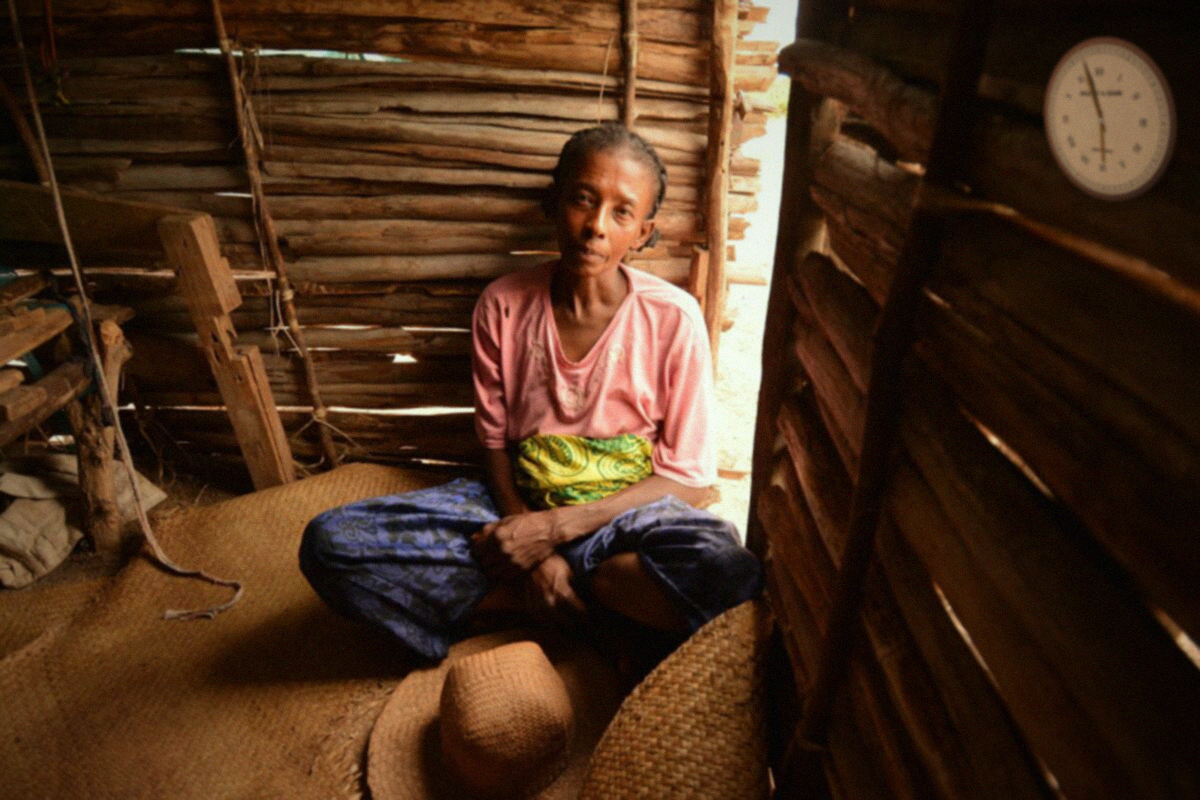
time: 5:57
